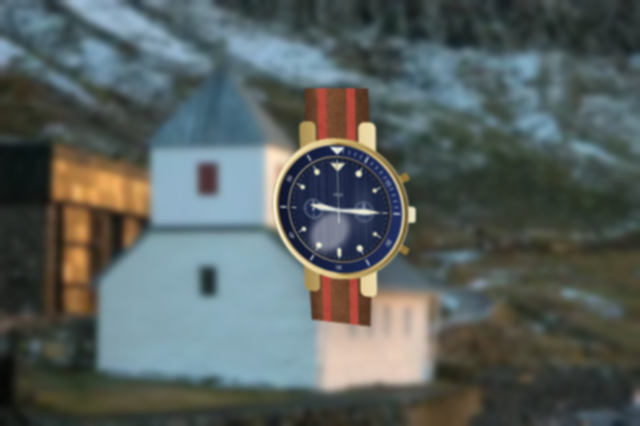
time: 9:15
